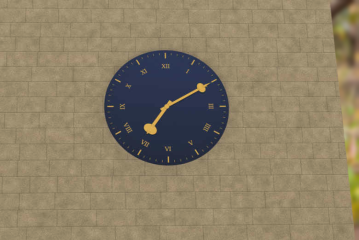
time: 7:10
